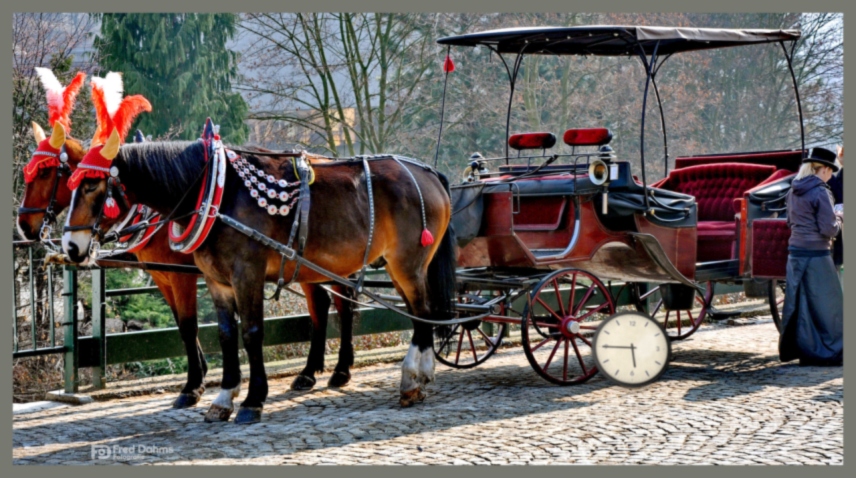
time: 5:45
